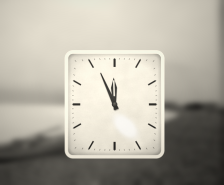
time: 11:56
